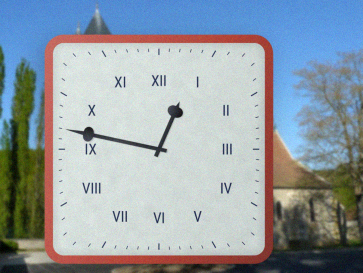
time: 12:47
